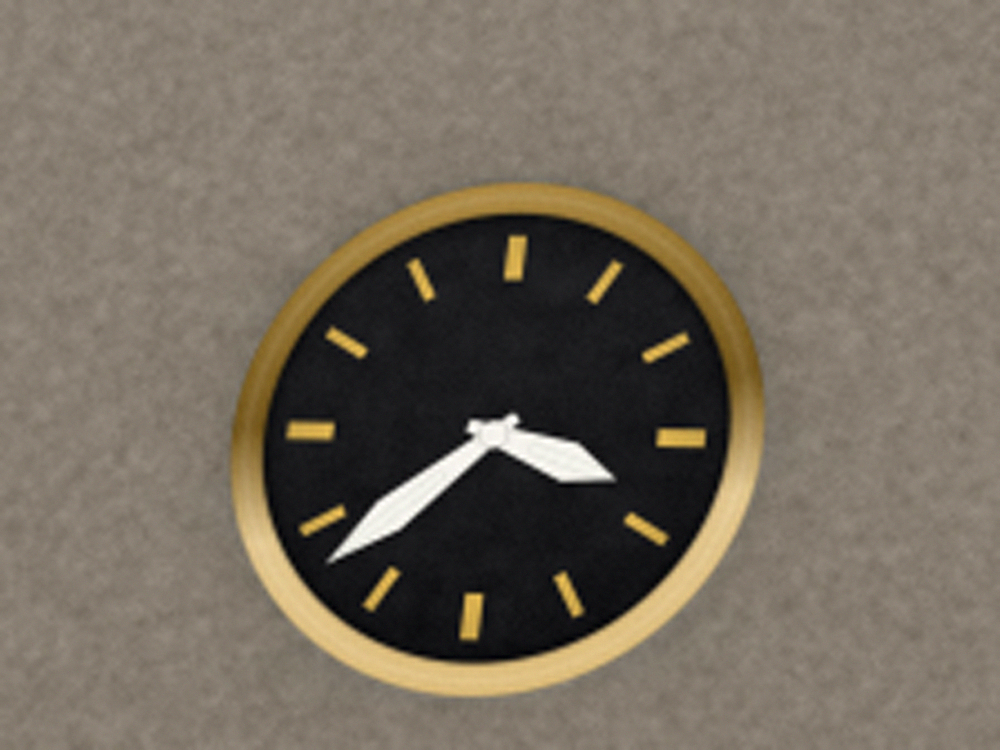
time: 3:38
